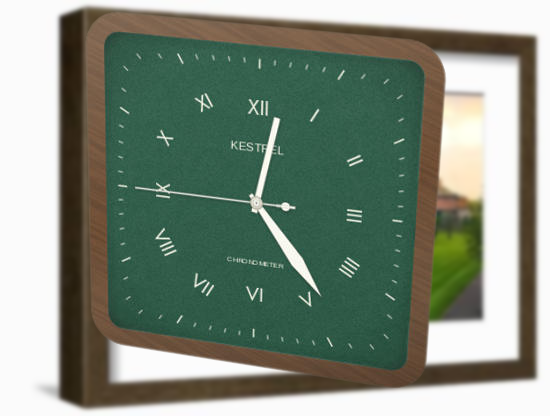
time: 12:23:45
